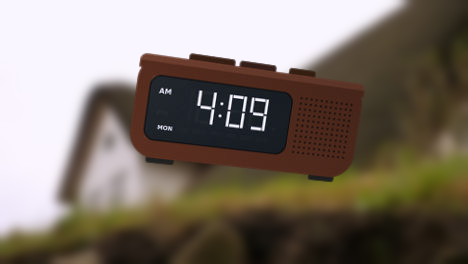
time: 4:09
